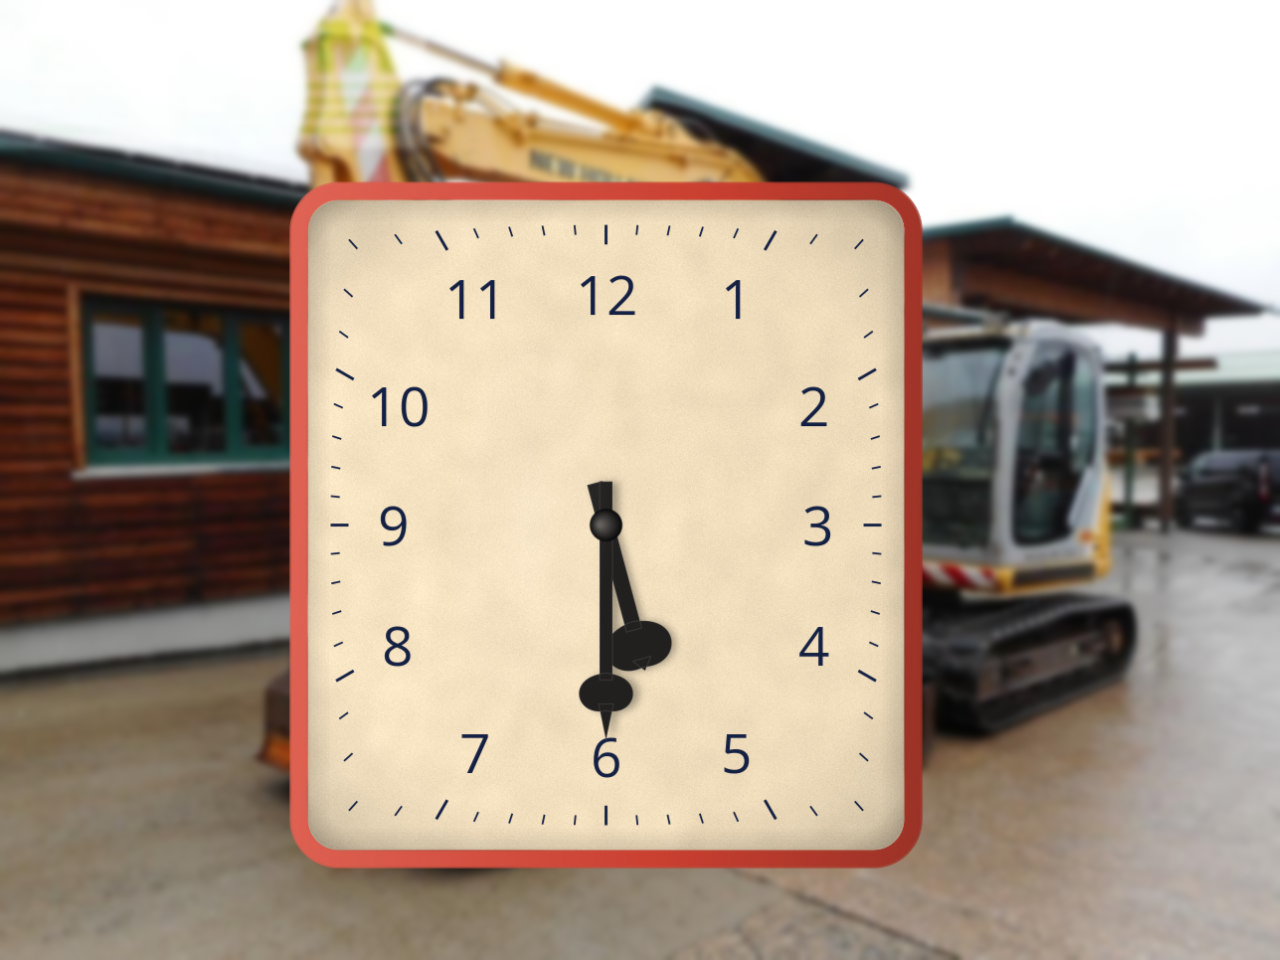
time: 5:30
